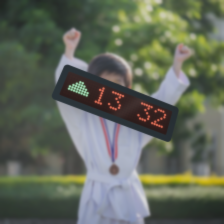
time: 13:32
